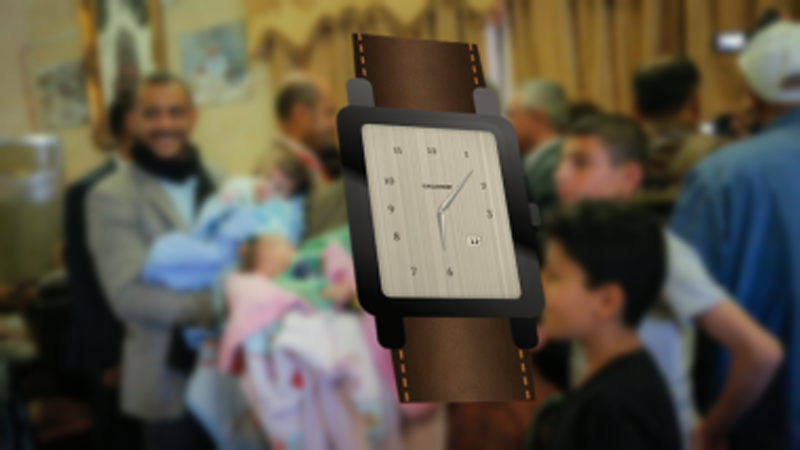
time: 6:07
